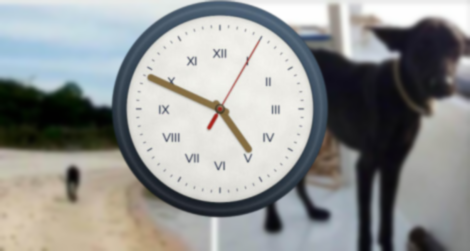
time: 4:49:05
